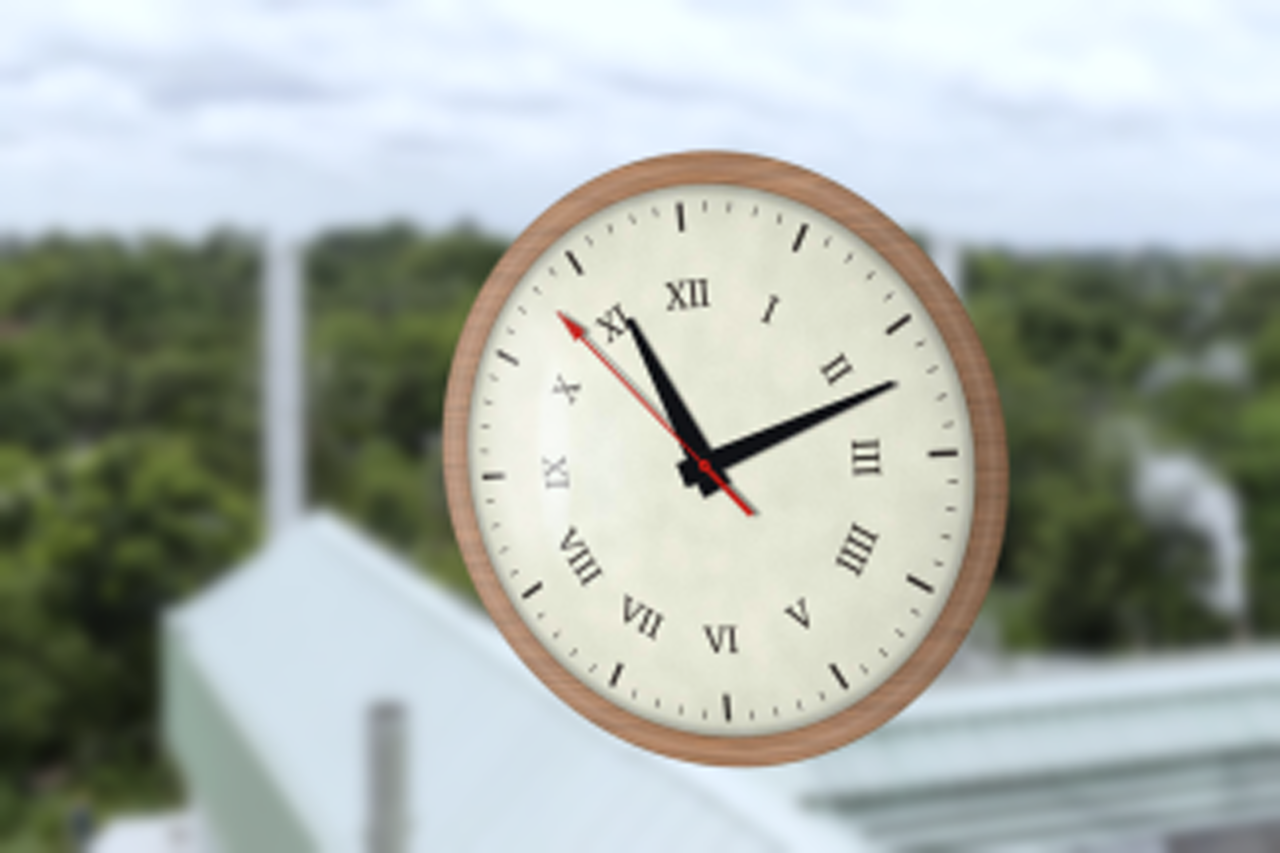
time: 11:11:53
